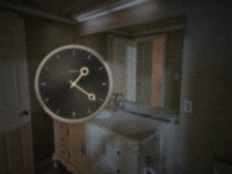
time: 1:21
